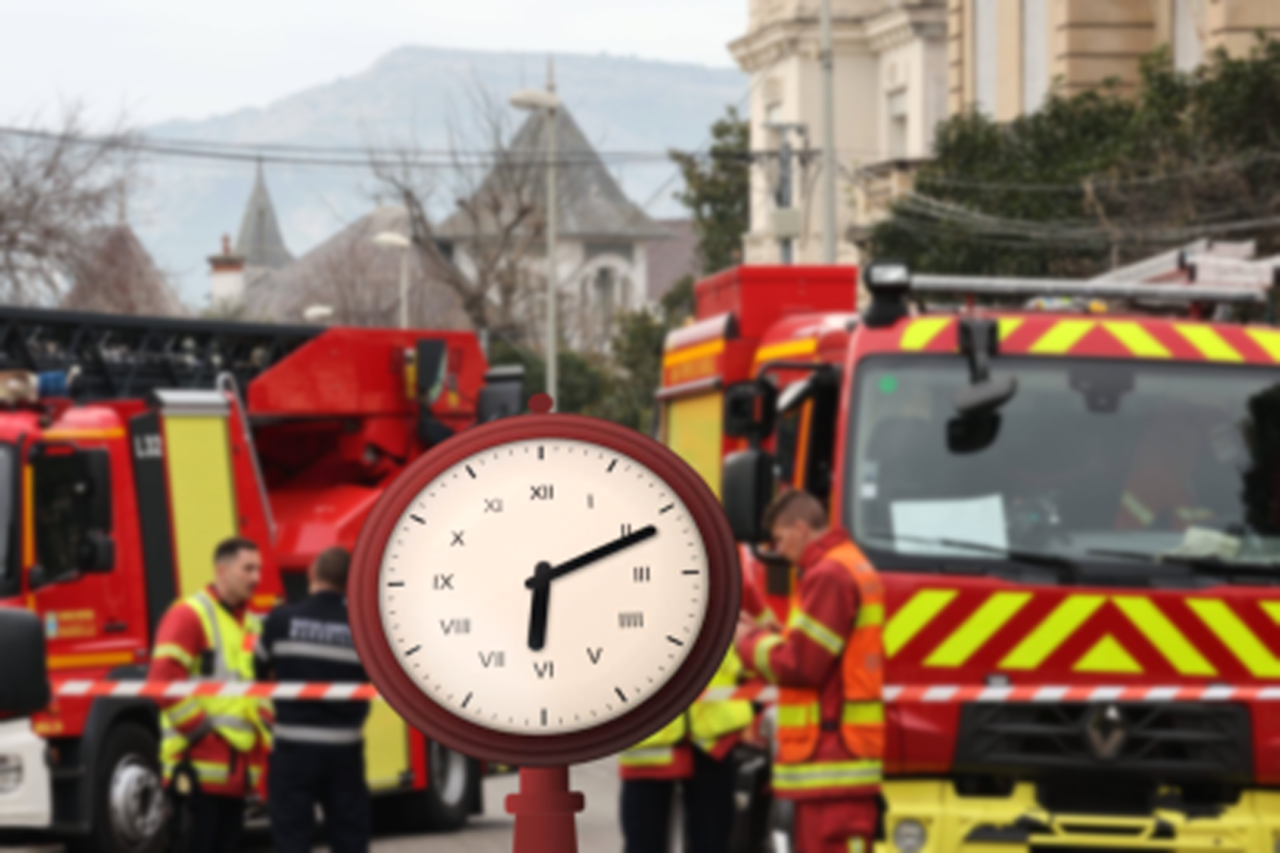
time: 6:11
